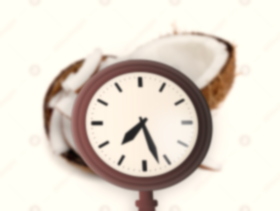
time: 7:27
